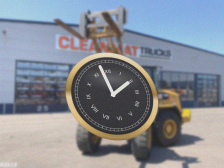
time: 1:58
